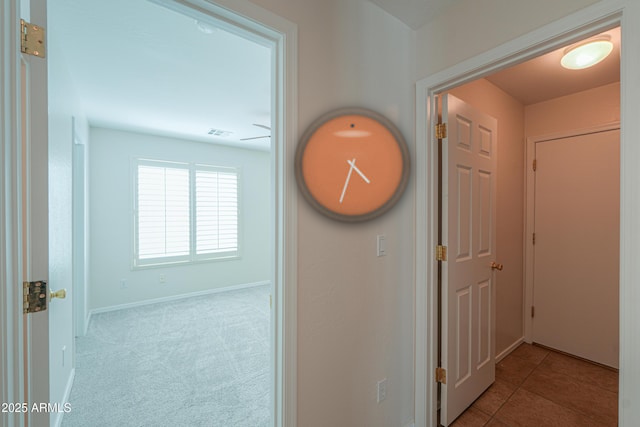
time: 4:33
